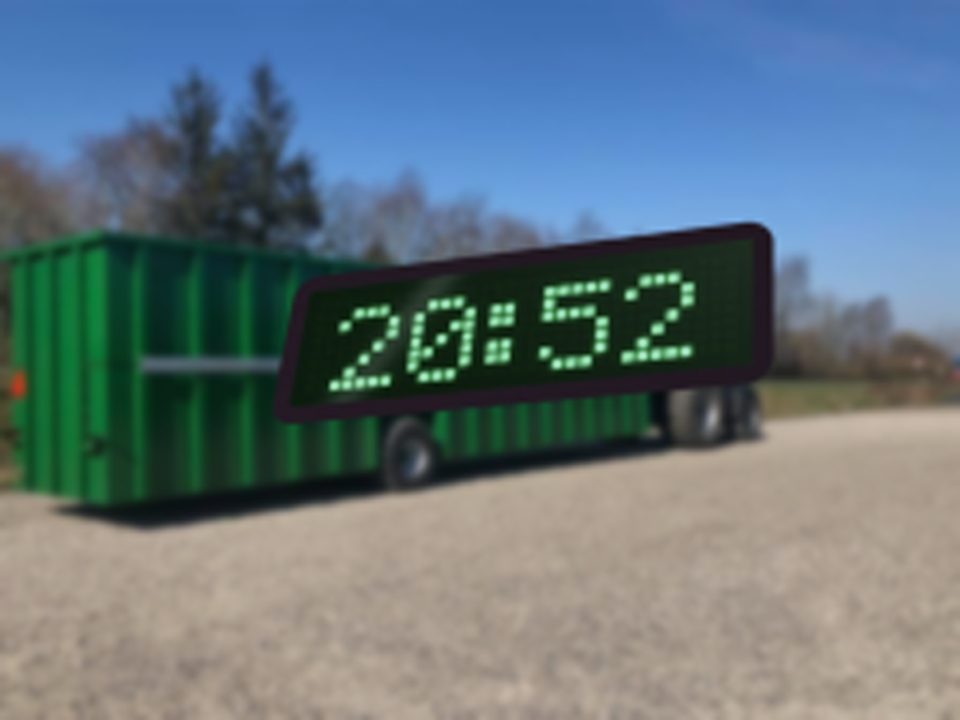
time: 20:52
